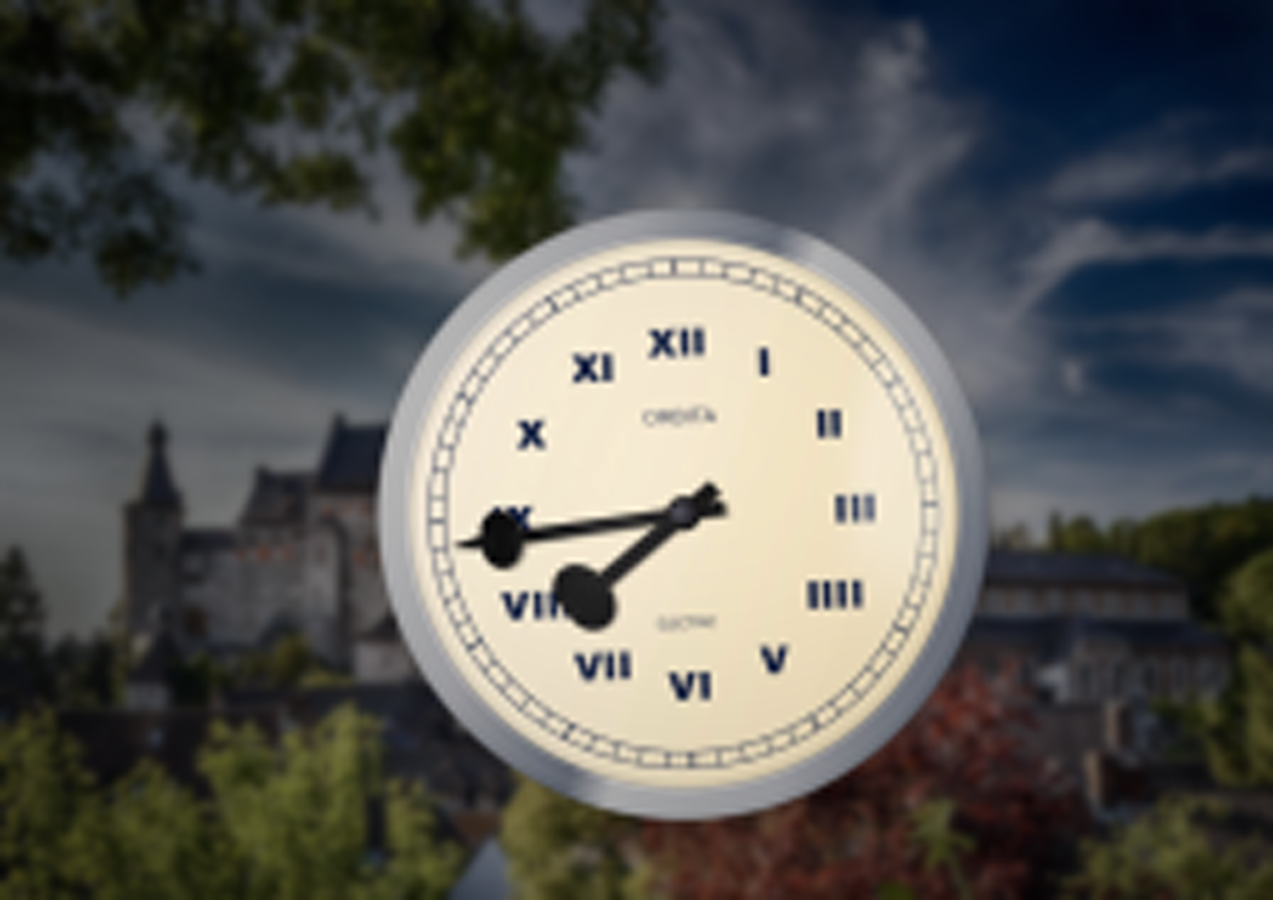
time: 7:44
